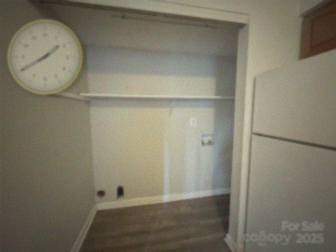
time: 1:40
